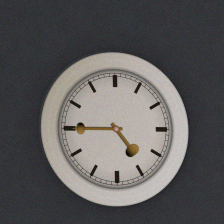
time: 4:45
